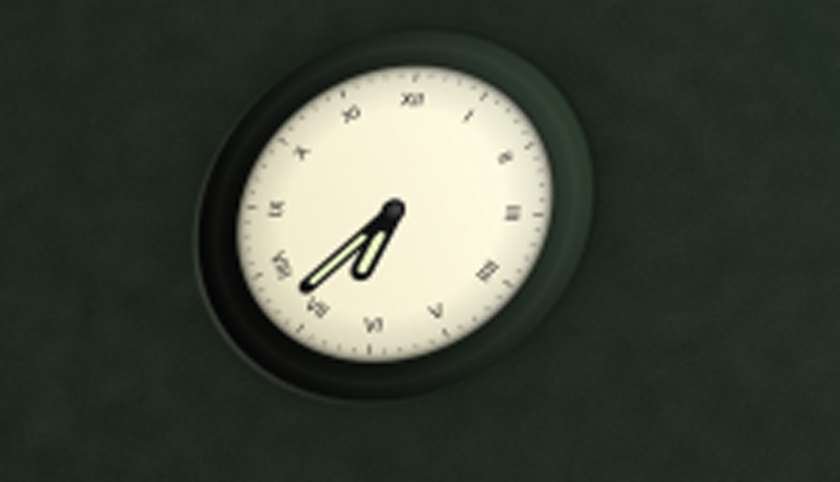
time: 6:37
